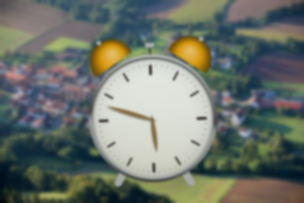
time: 5:48
